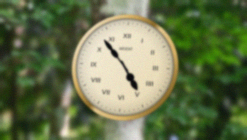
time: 4:53
